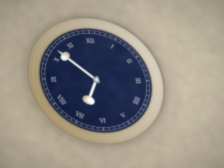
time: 6:52
